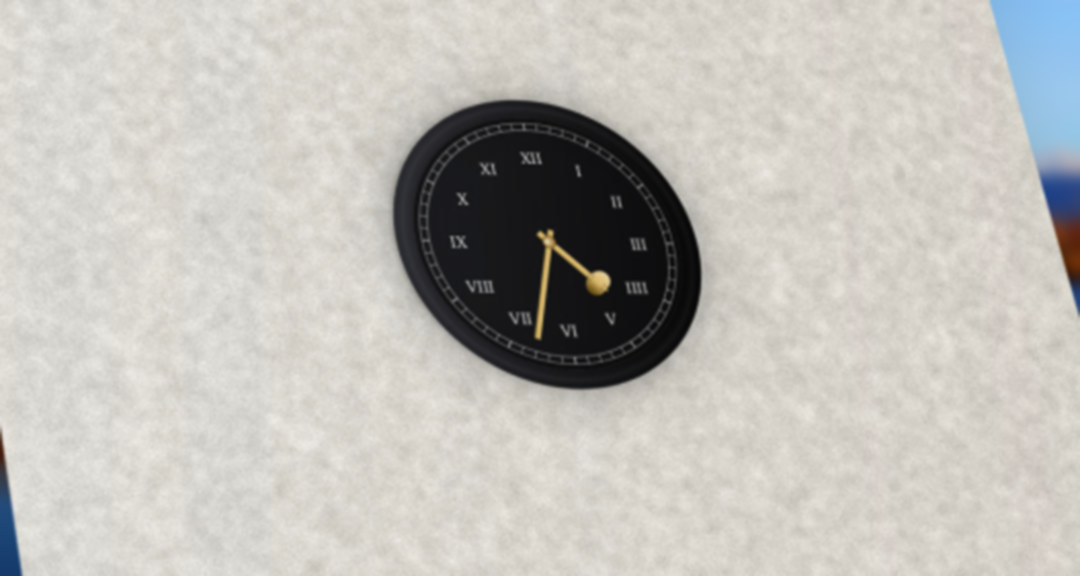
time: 4:33
